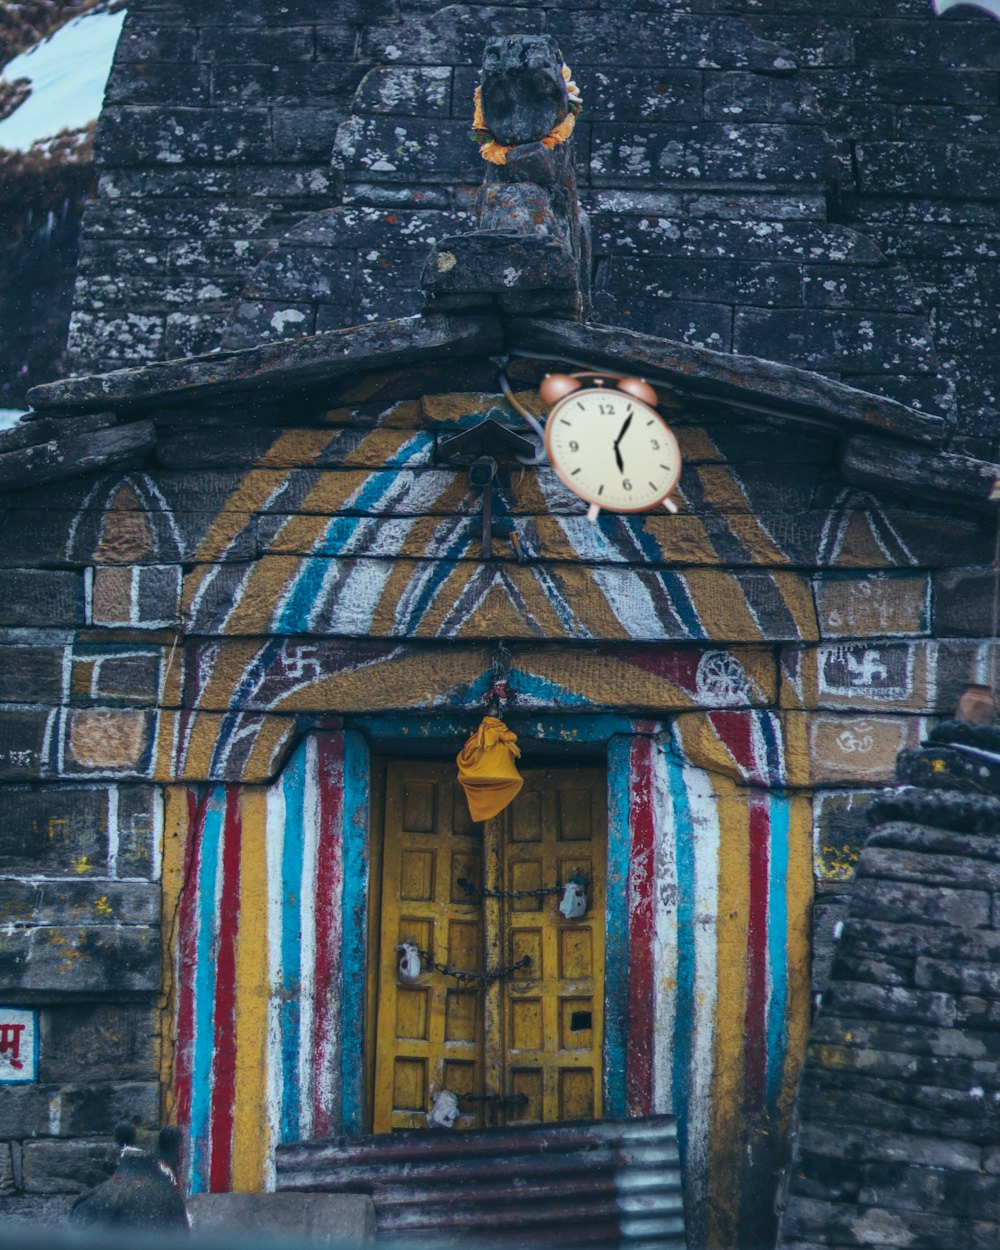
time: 6:06
